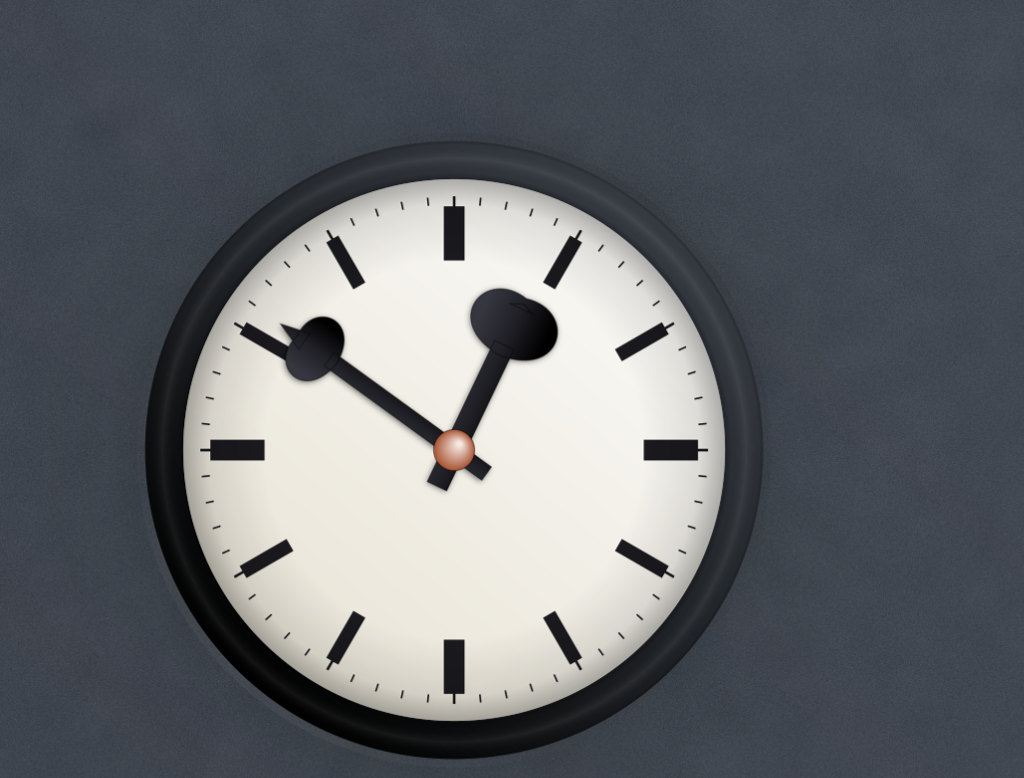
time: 12:51
